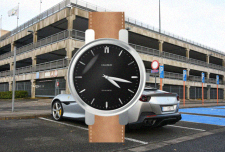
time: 4:17
